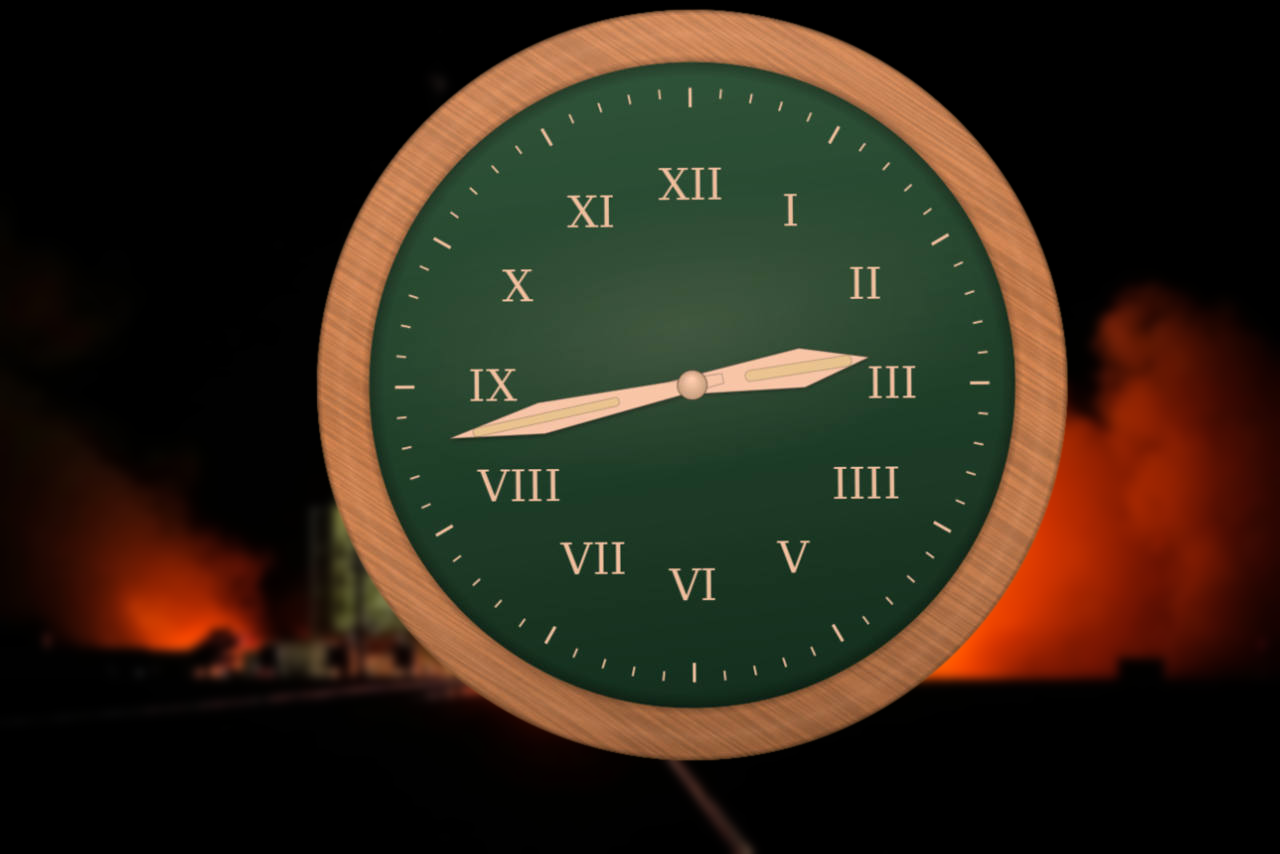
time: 2:43
